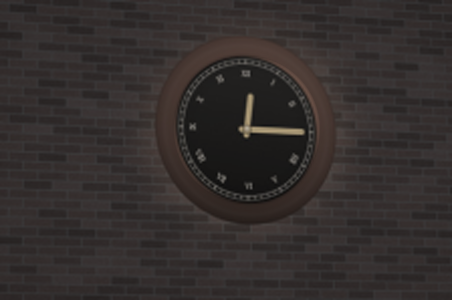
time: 12:15
